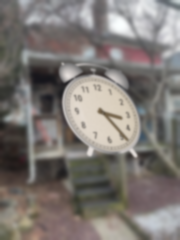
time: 3:24
